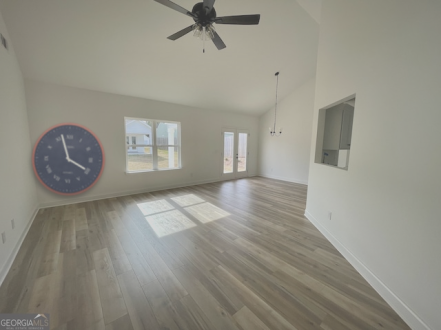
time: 3:57
